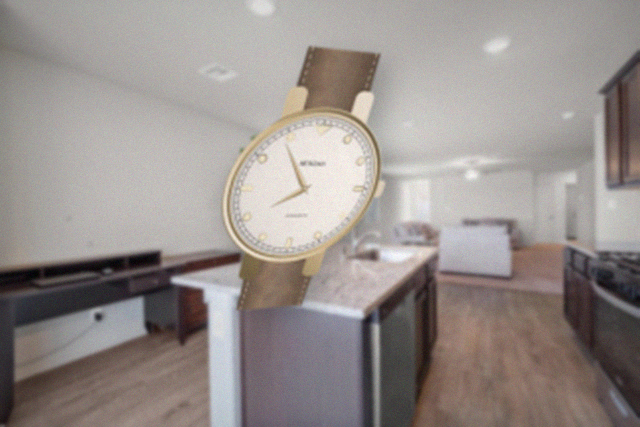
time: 7:54
